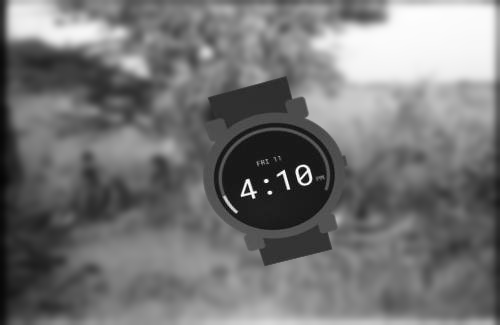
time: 4:10
